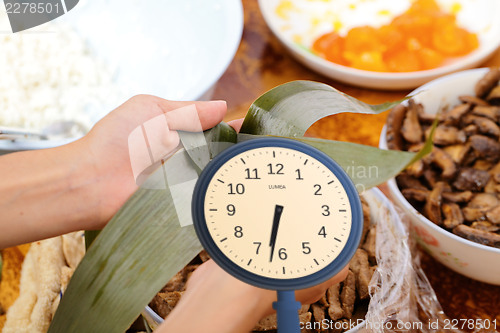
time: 6:32
